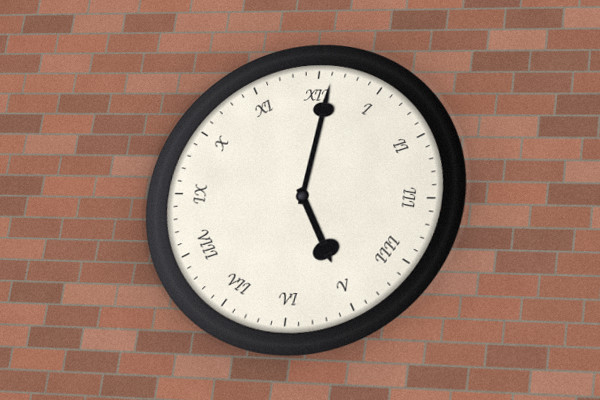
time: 5:01
